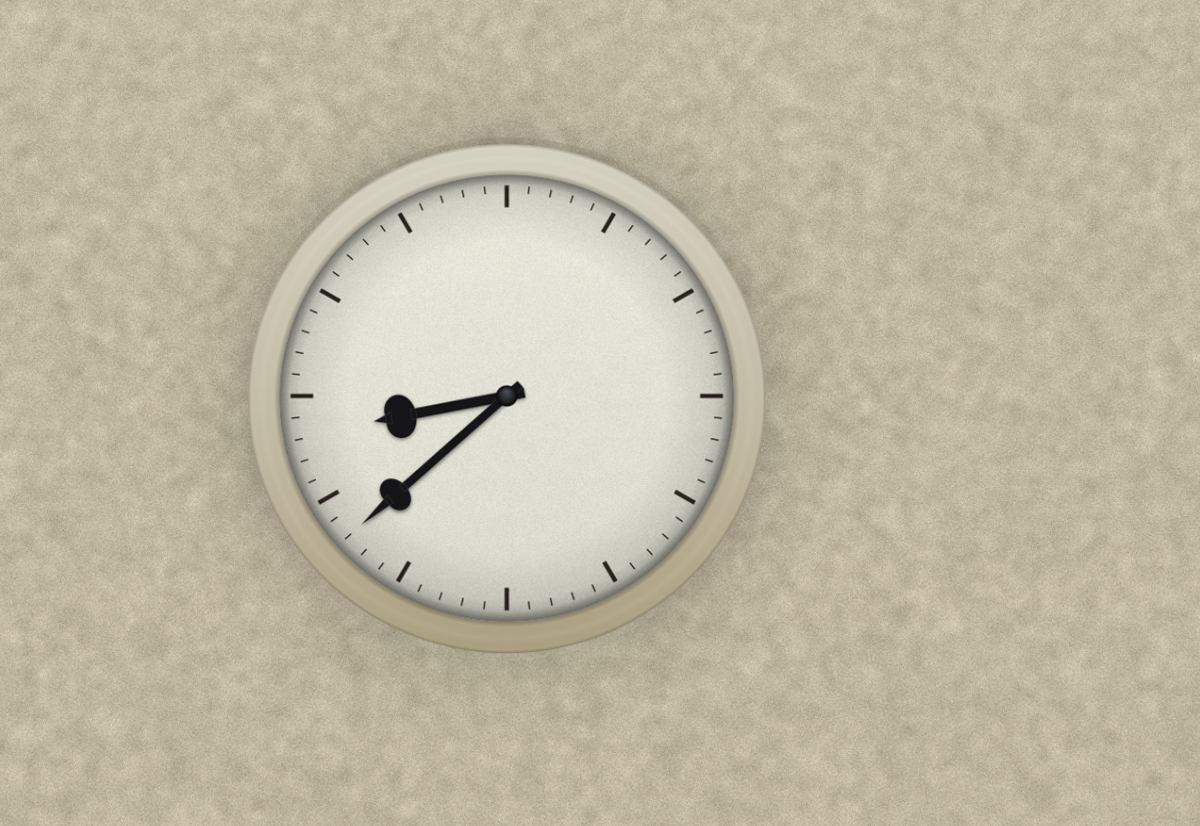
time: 8:38
